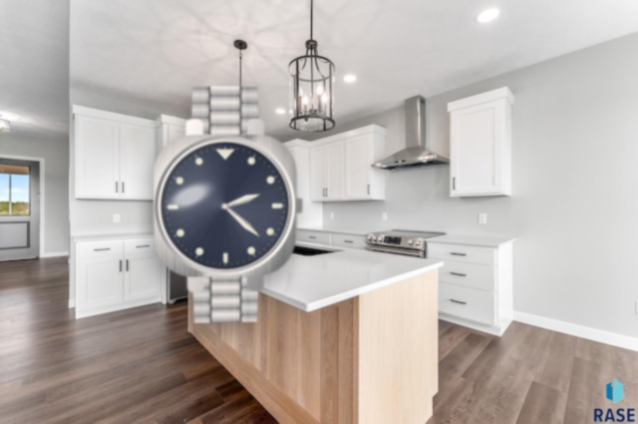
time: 2:22
